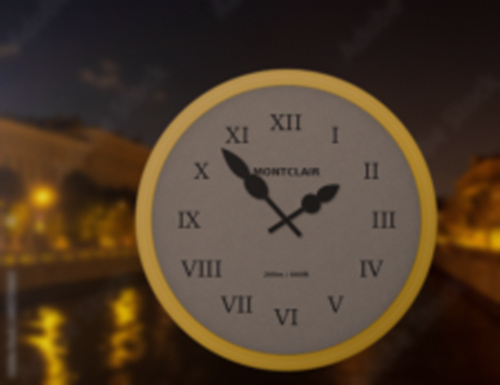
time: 1:53
